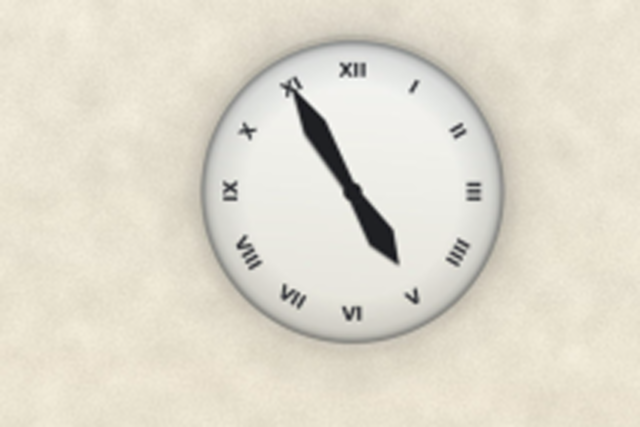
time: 4:55
